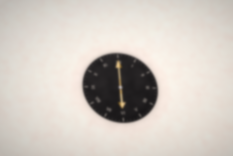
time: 6:00
